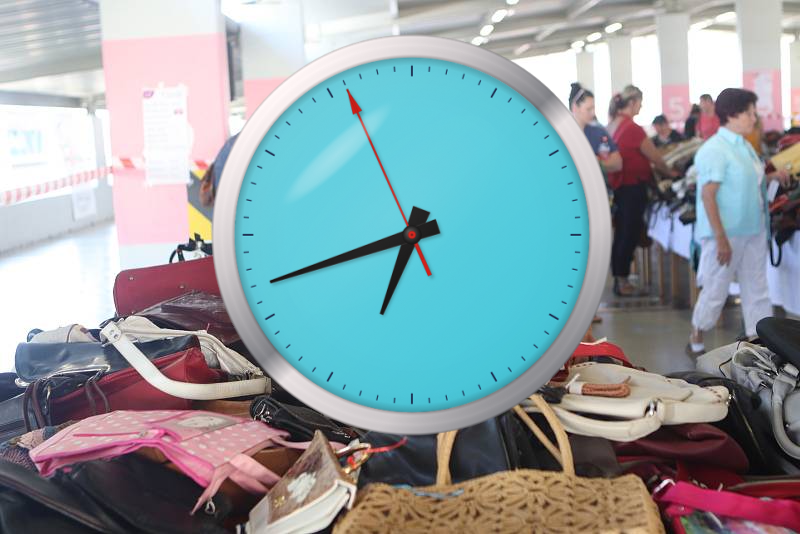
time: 6:41:56
